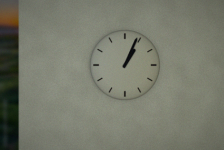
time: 1:04
